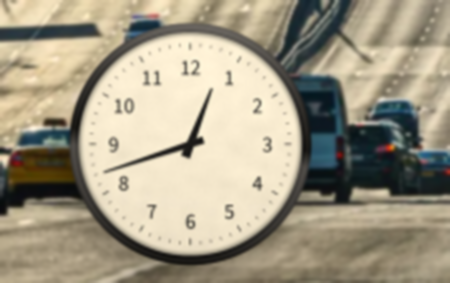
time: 12:42
